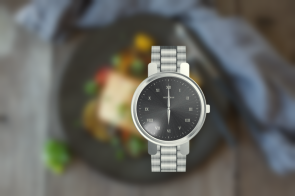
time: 6:00
